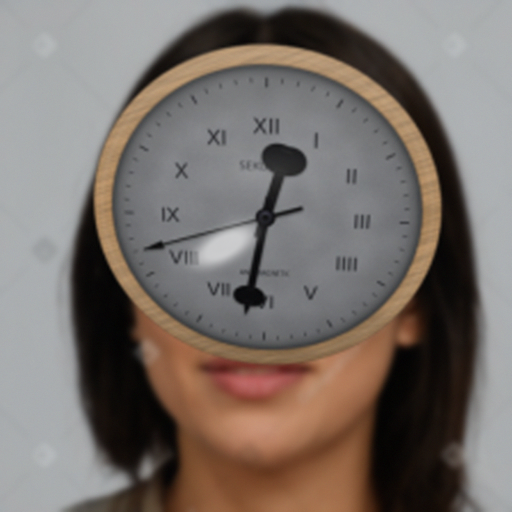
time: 12:31:42
